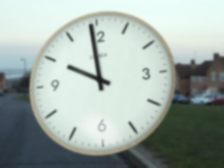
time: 9:59
